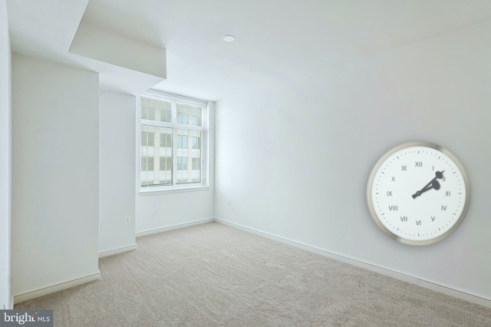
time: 2:08
